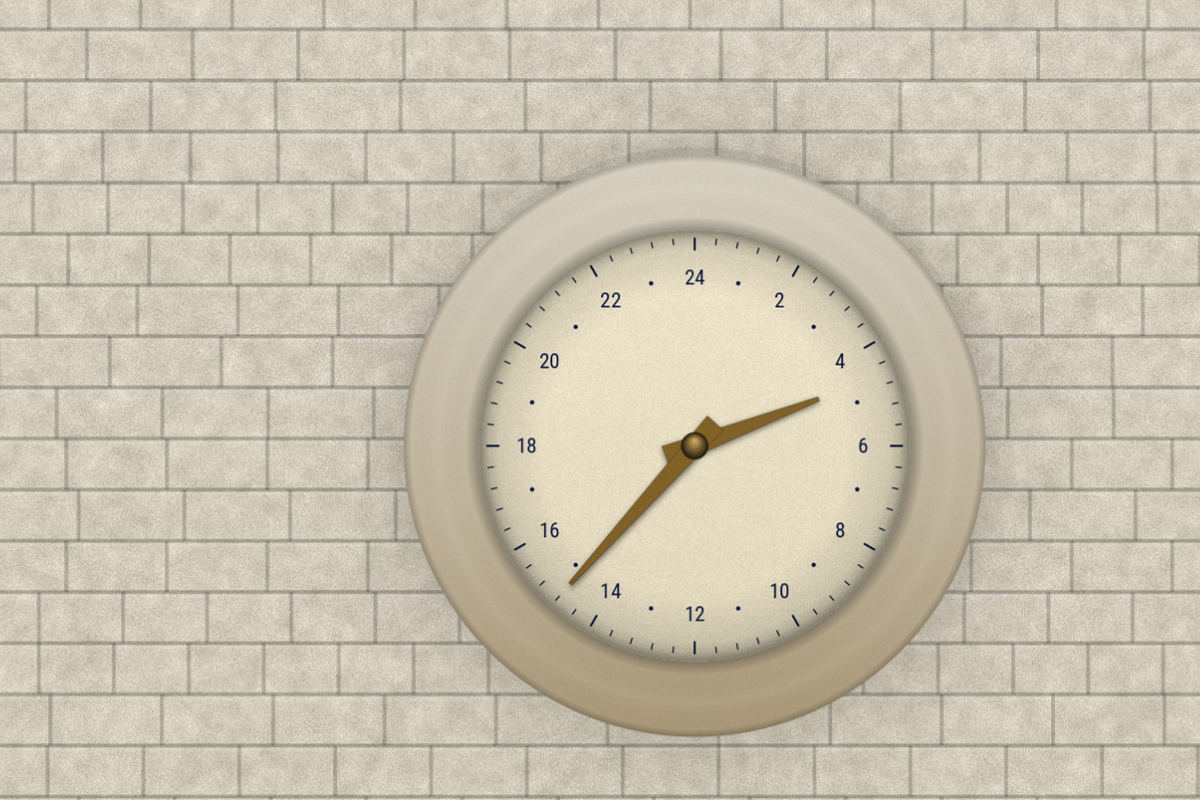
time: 4:37
